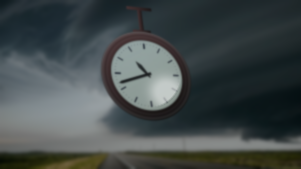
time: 10:42
